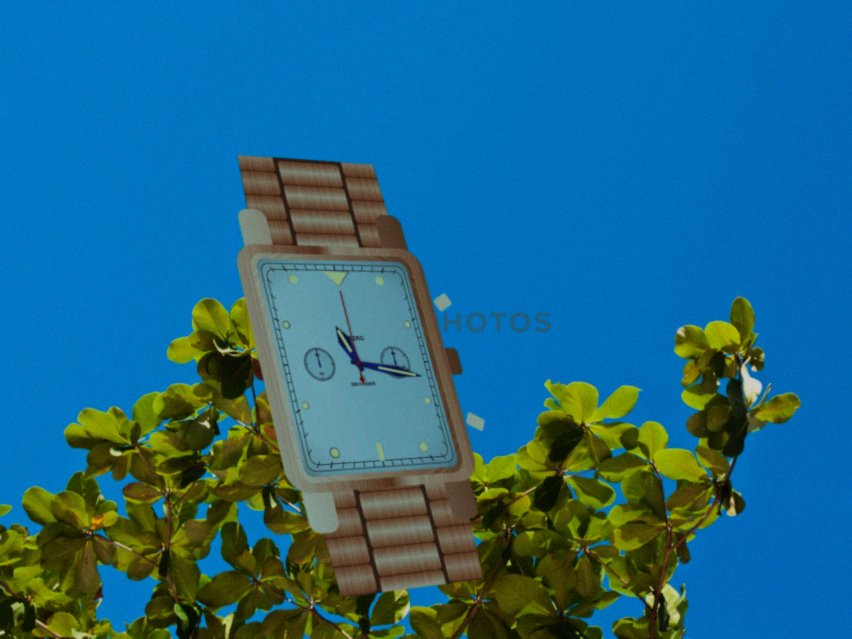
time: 11:17
